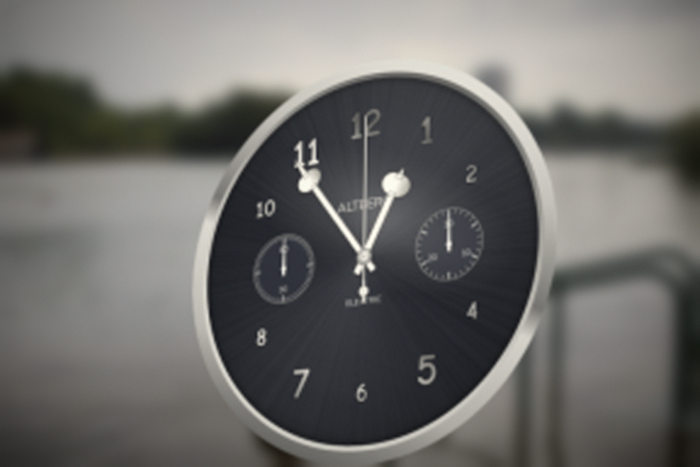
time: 12:54
